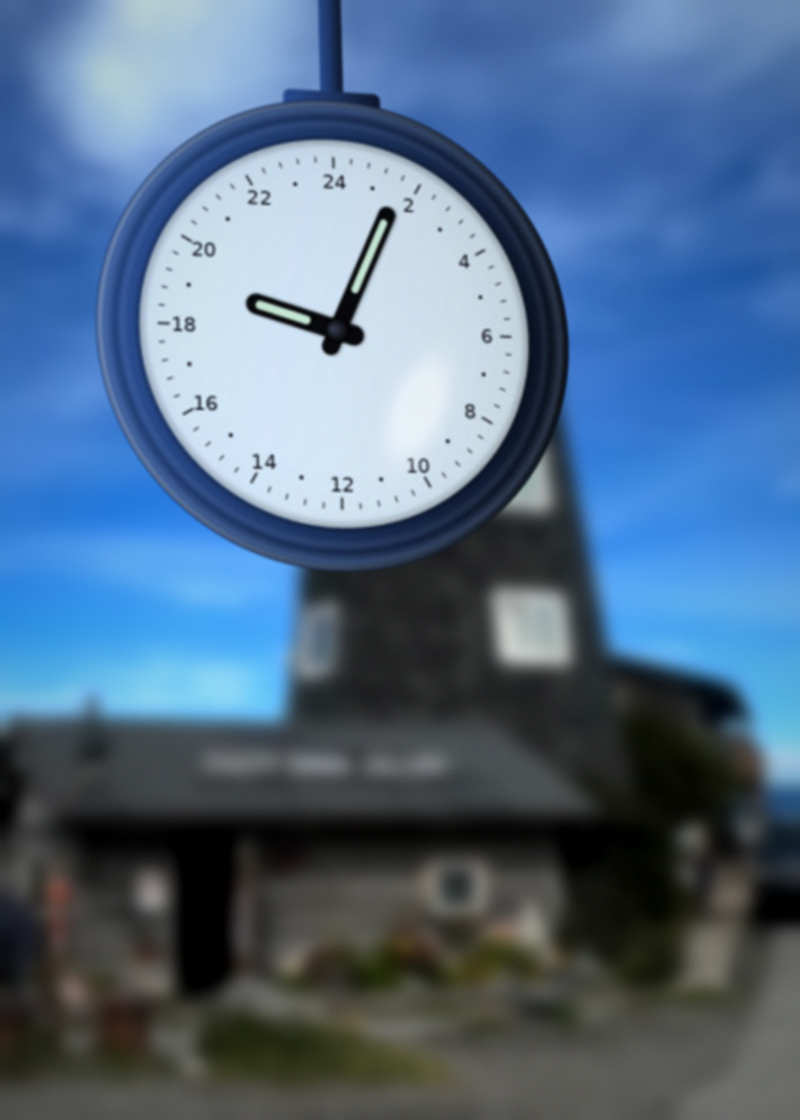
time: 19:04
